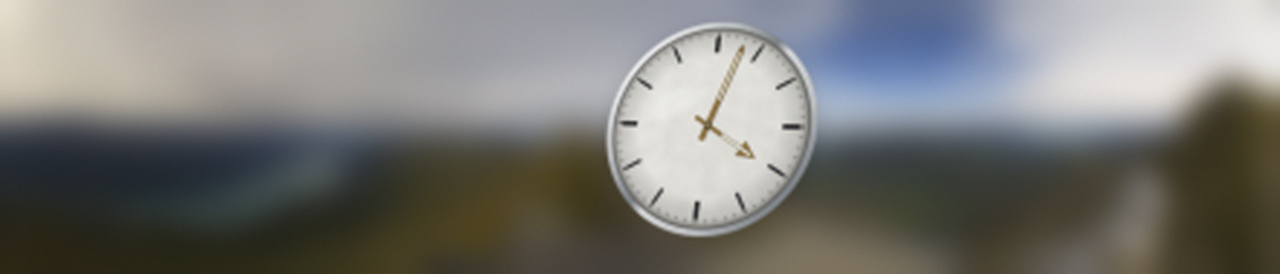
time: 4:03
